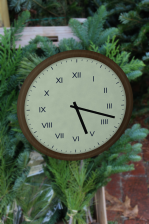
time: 5:18
